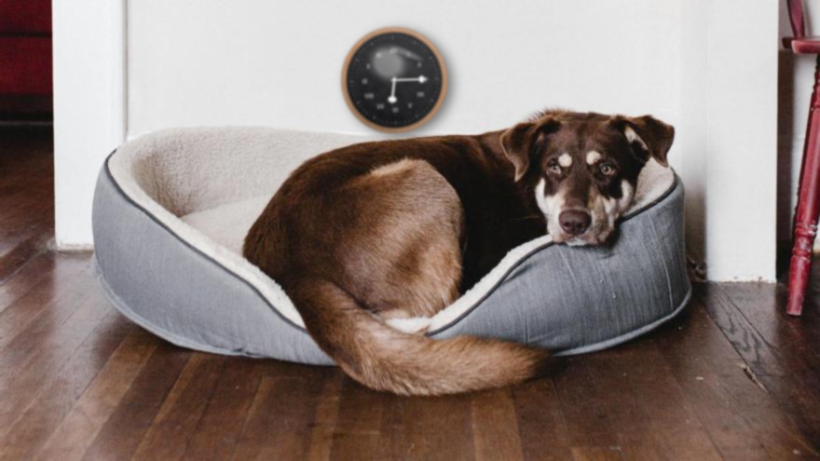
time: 6:15
